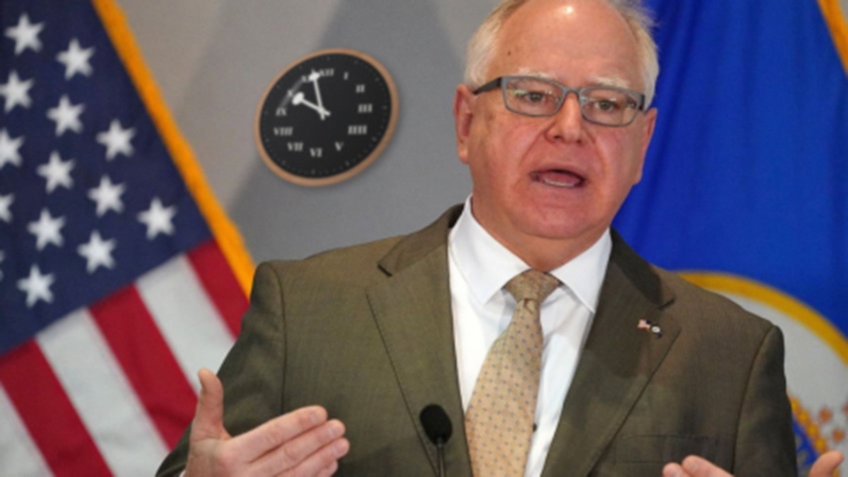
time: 9:57
